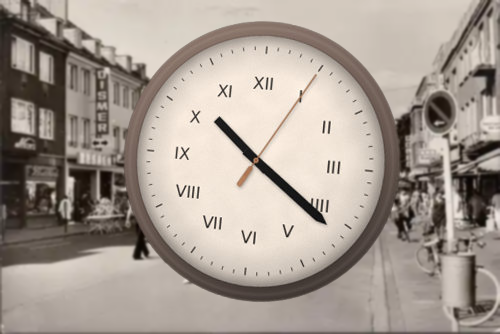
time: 10:21:05
